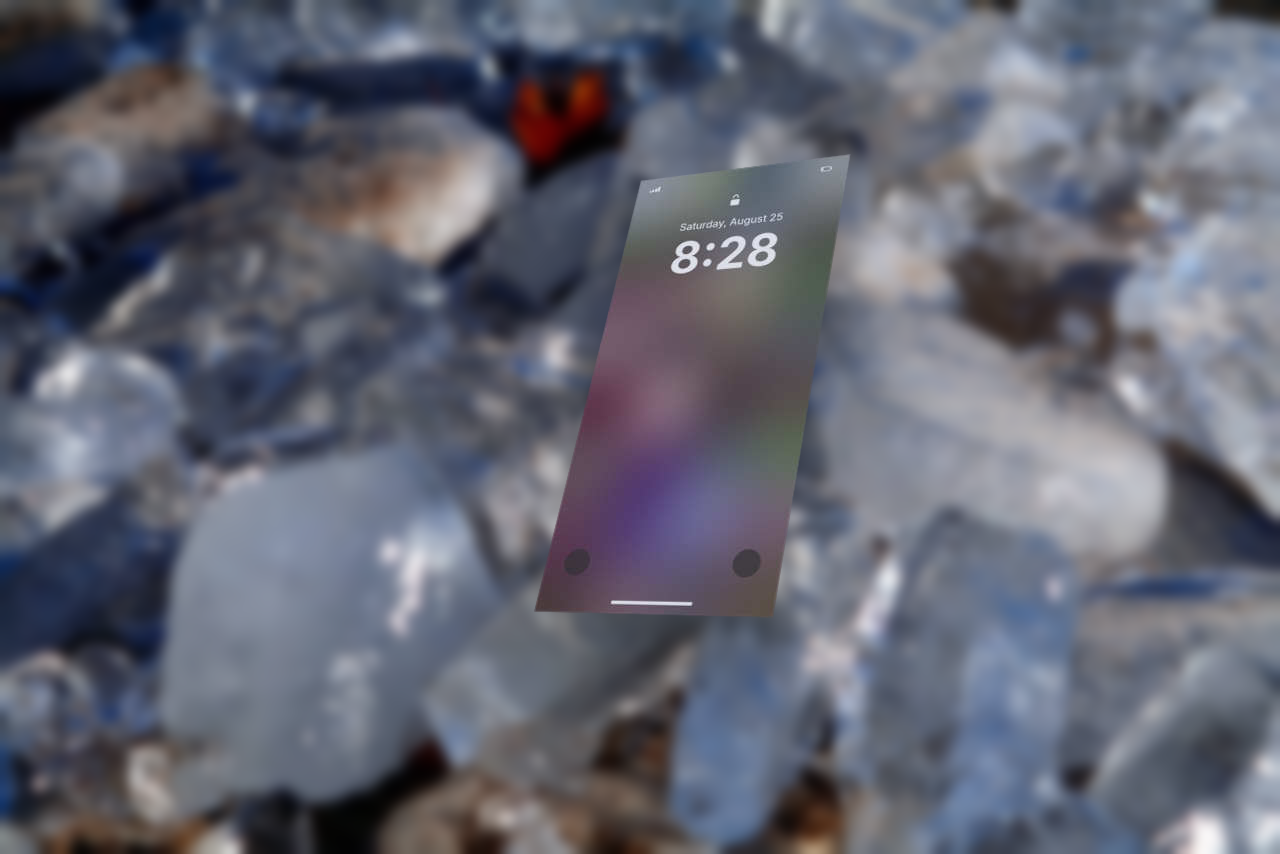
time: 8:28
